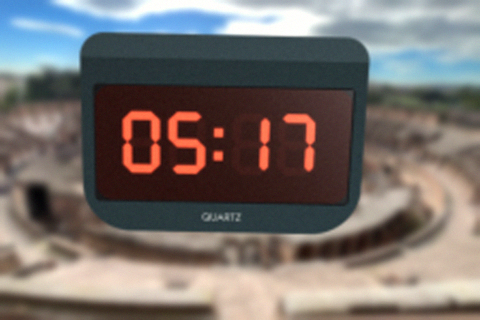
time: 5:17
